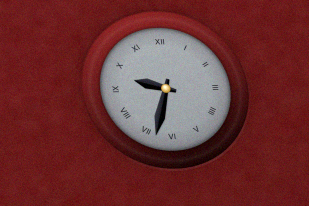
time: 9:33
